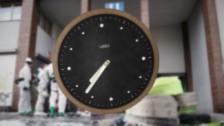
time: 7:37
